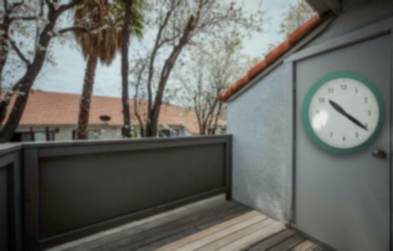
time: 10:21
